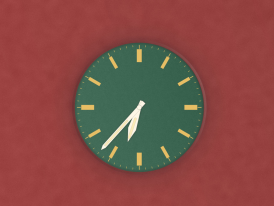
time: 6:37
